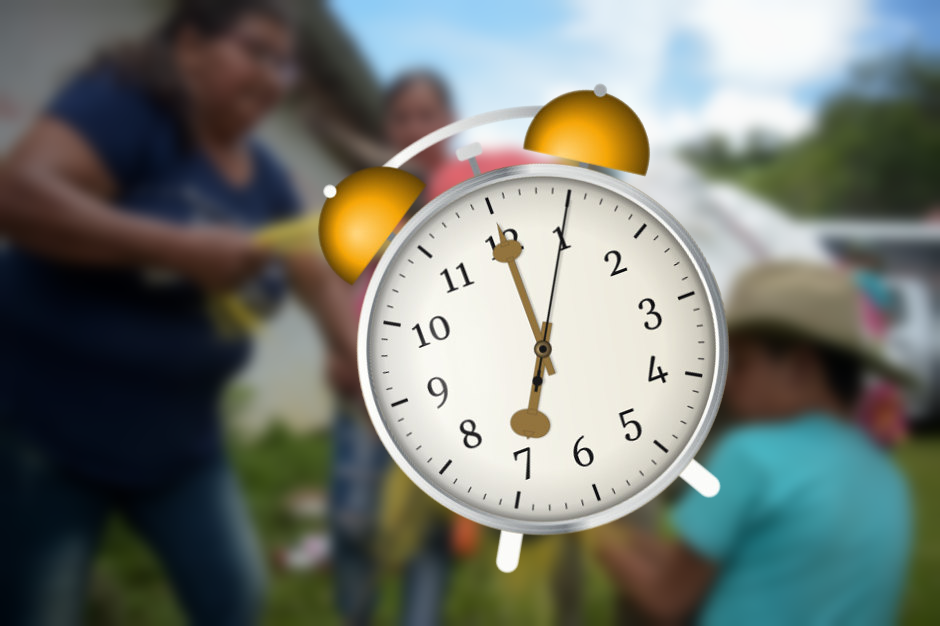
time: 7:00:05
